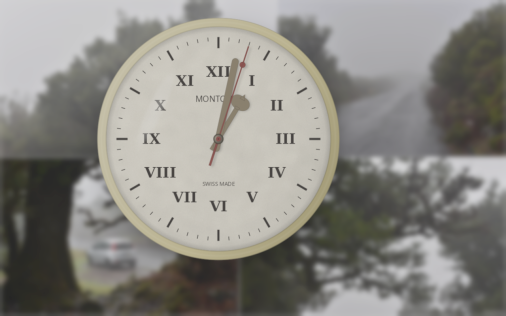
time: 1:02:03
